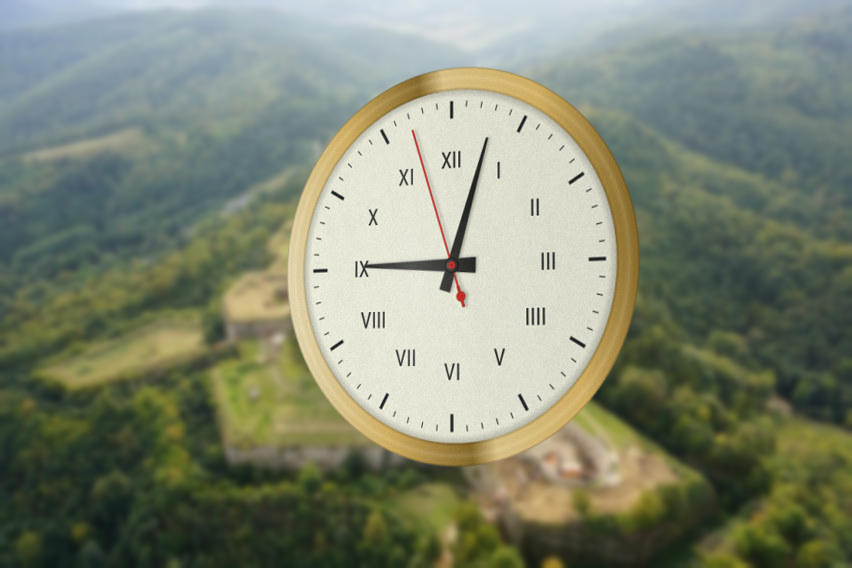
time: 9:02:57
